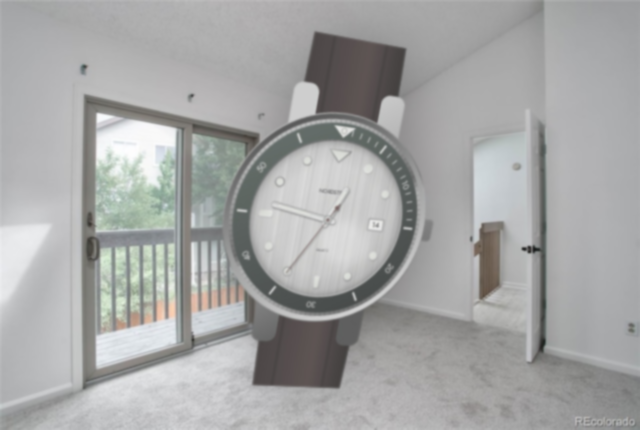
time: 12:46:35
